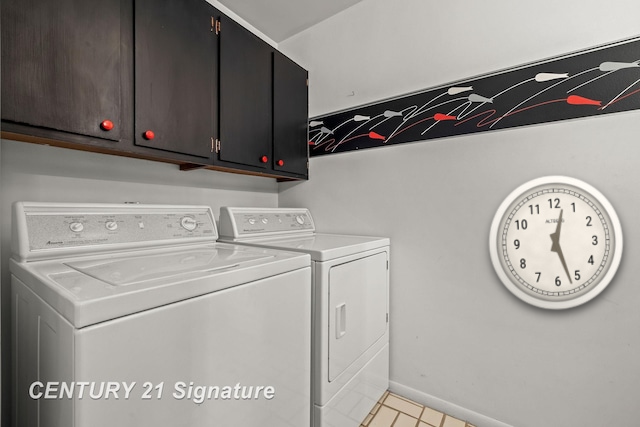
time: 12:27
